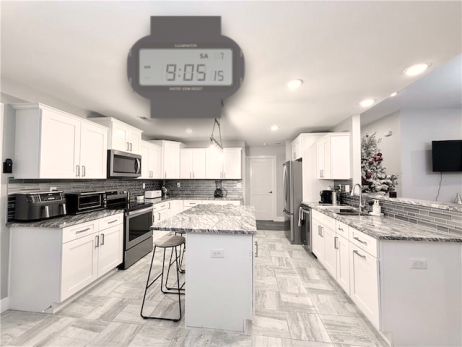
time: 9:05:15
